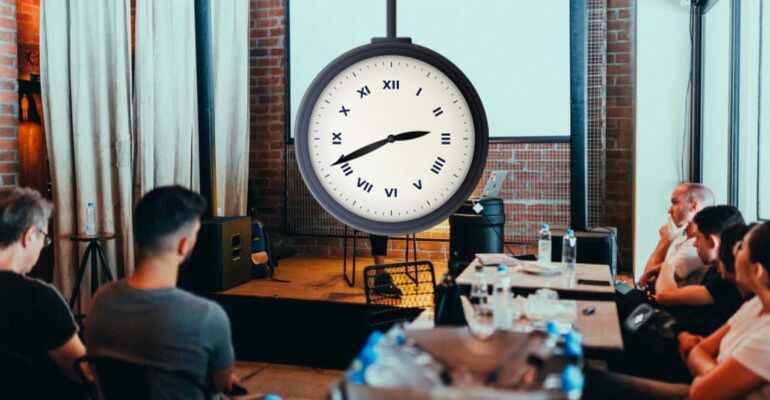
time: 2:41
